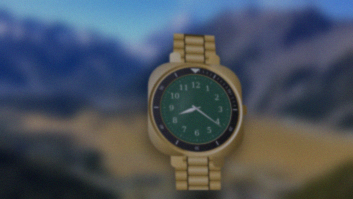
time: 8:21
